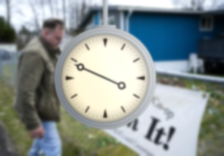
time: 3:49
